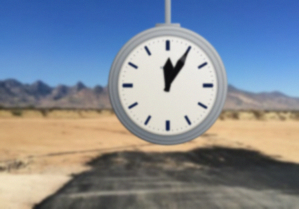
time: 12:05
